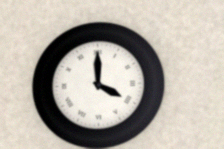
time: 4:00
